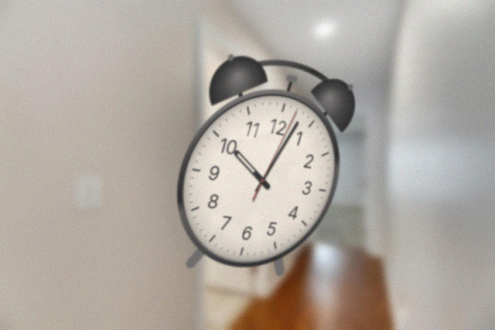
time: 10:03:02
